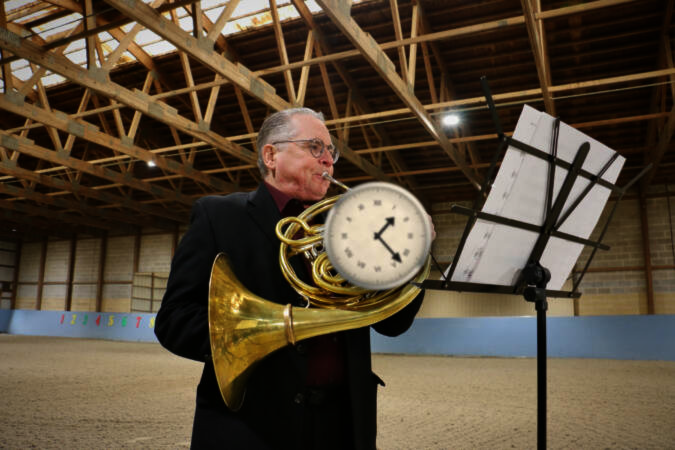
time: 1:23
